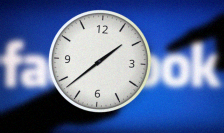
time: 1:38
